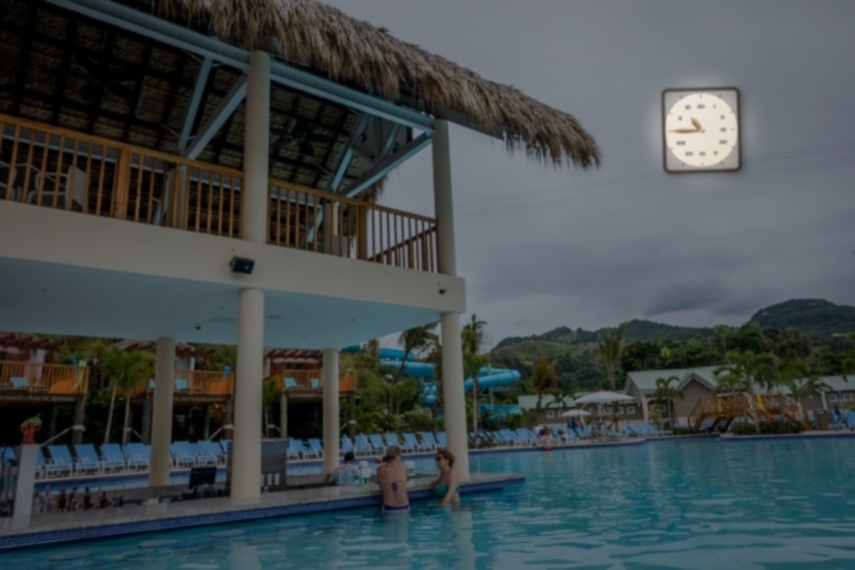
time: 10:45
